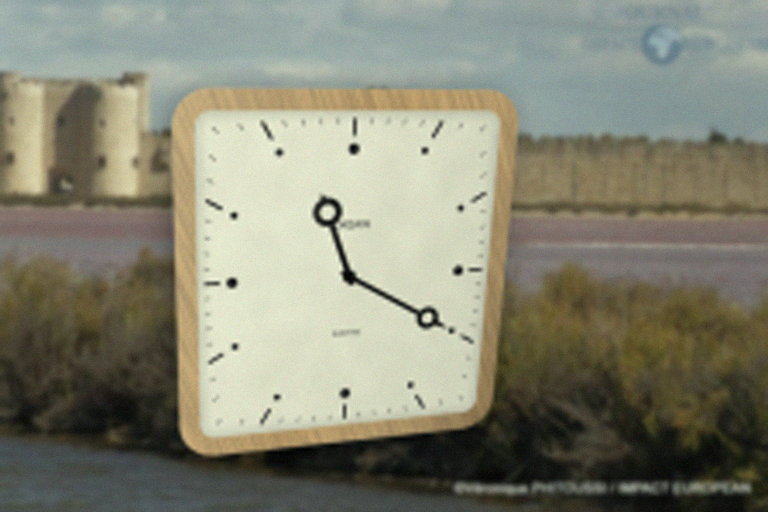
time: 11:20
